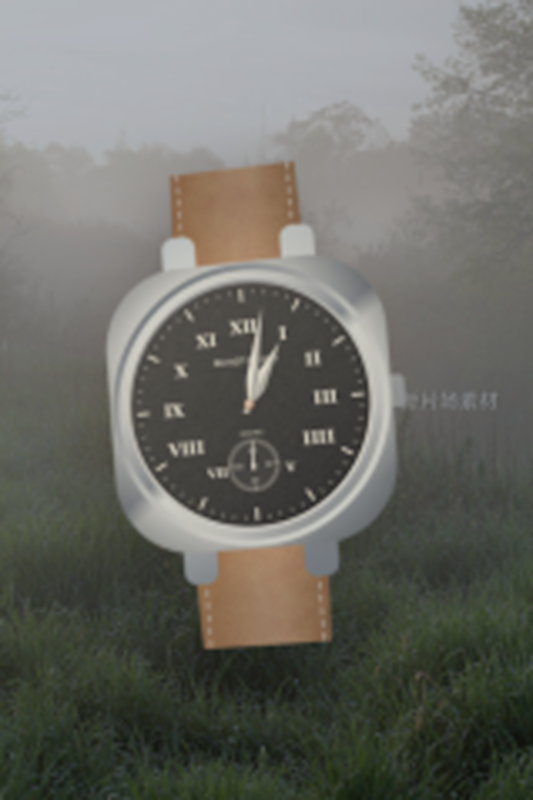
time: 1:02
